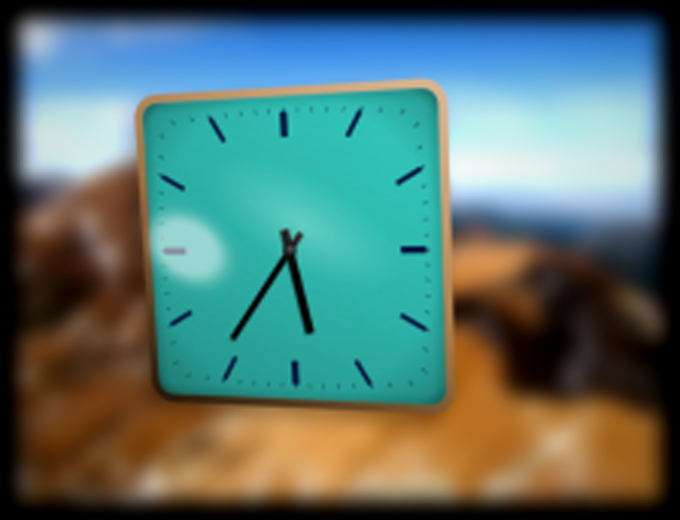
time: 5:36
